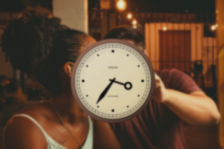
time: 3:36
